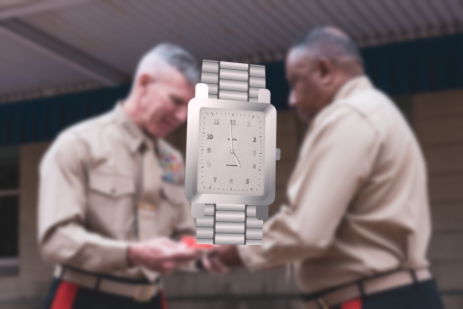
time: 4:59
